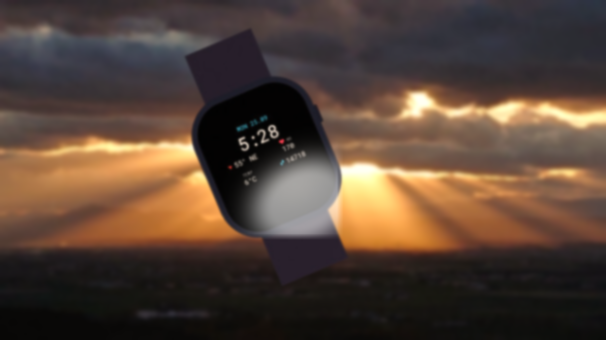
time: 5:28
